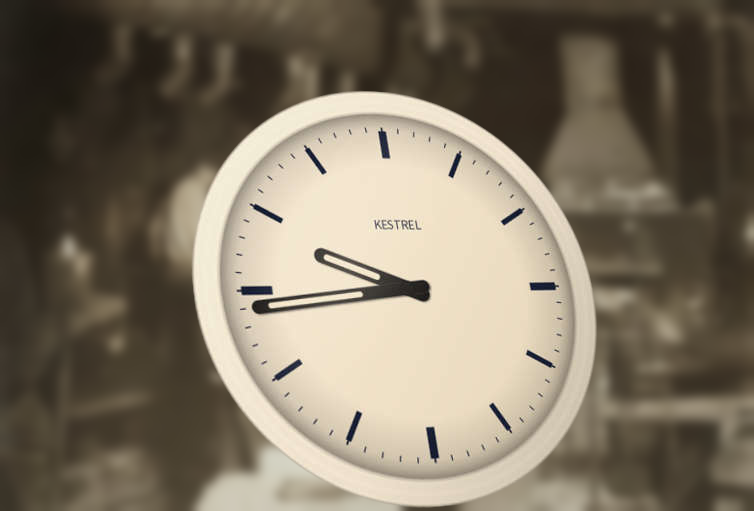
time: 9:44
